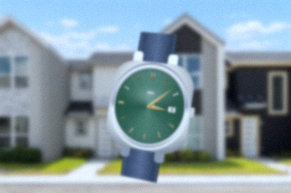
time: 3:08
